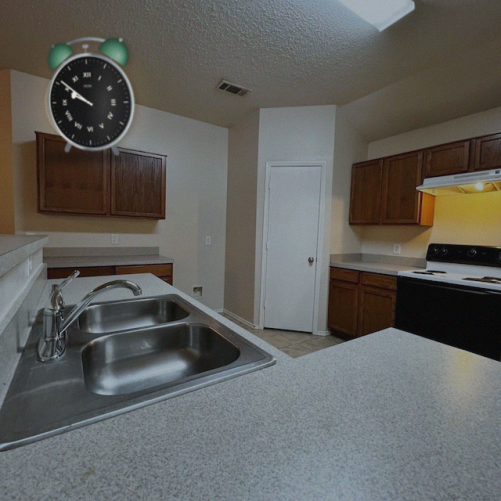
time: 9:51
